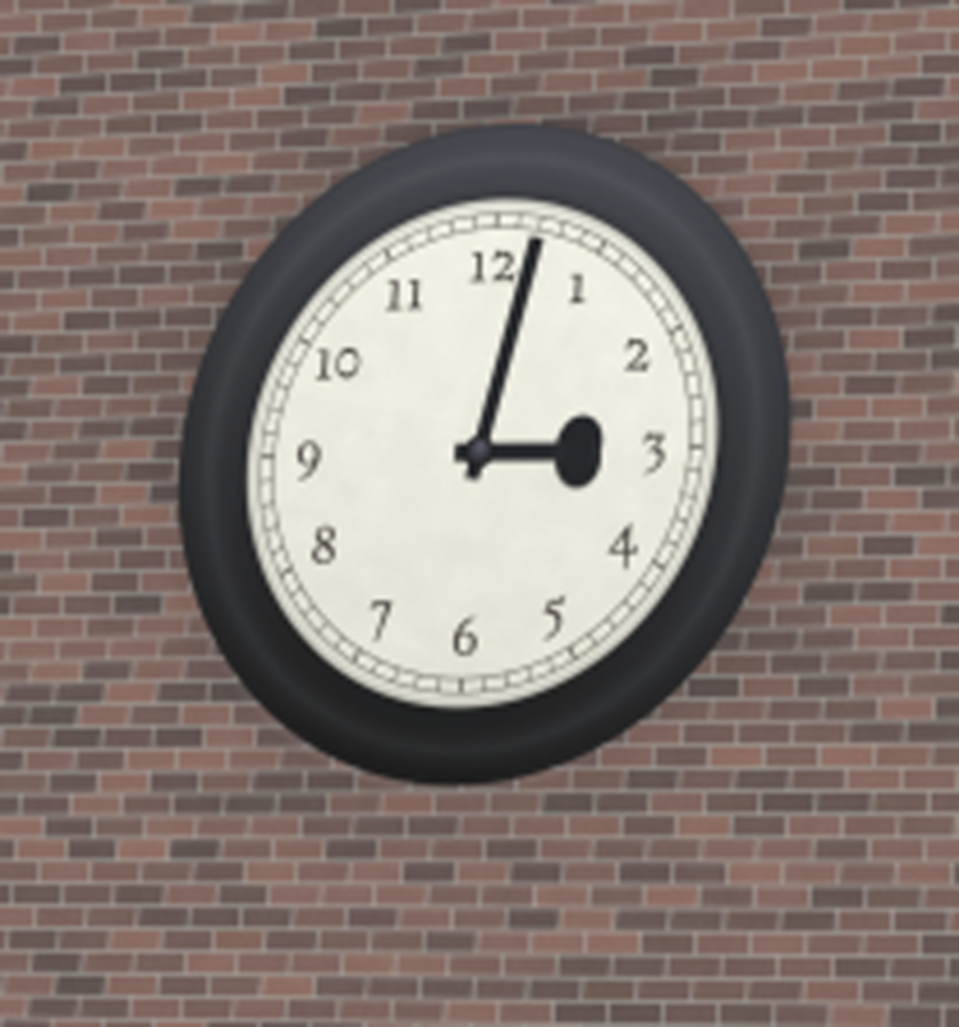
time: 3:02
